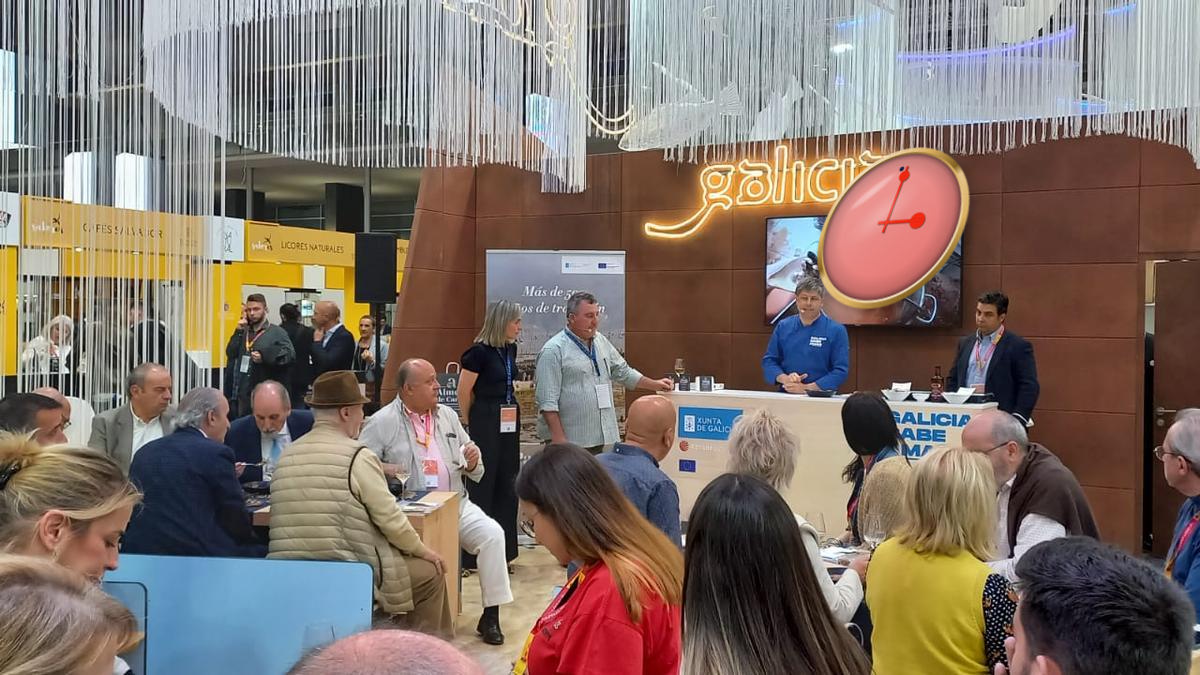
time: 3:01
